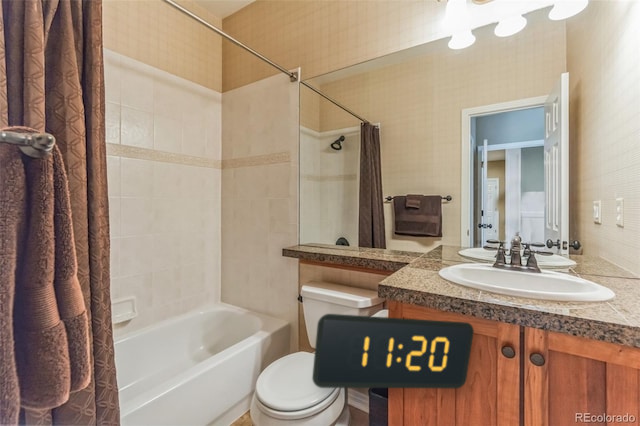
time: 11:20
